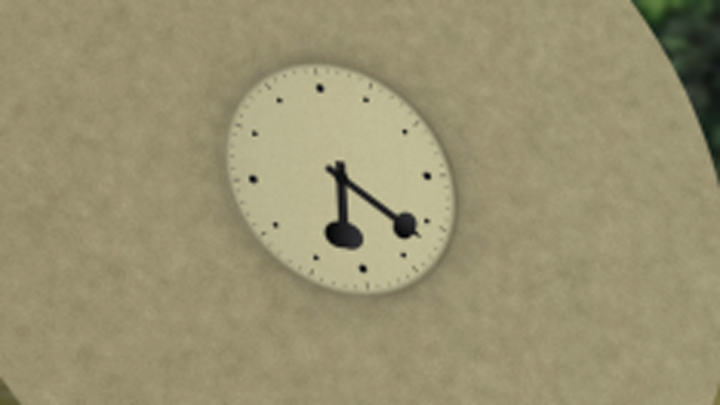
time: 6:22
